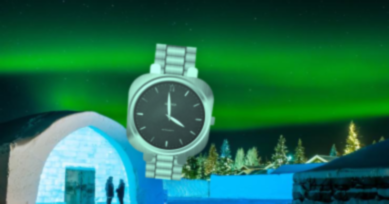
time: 3:59
